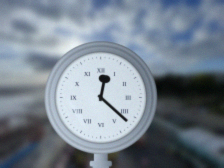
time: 12:22
